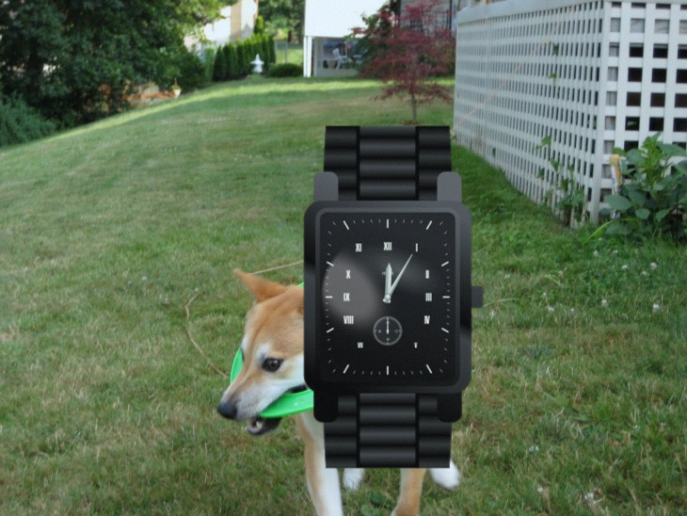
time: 12:05
